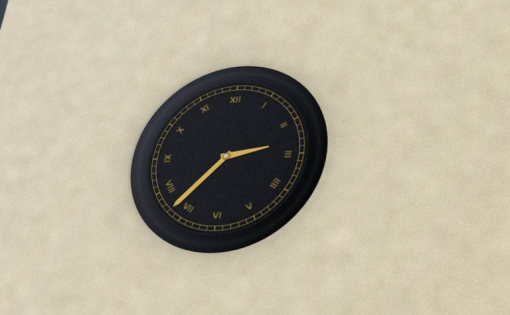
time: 2:37
